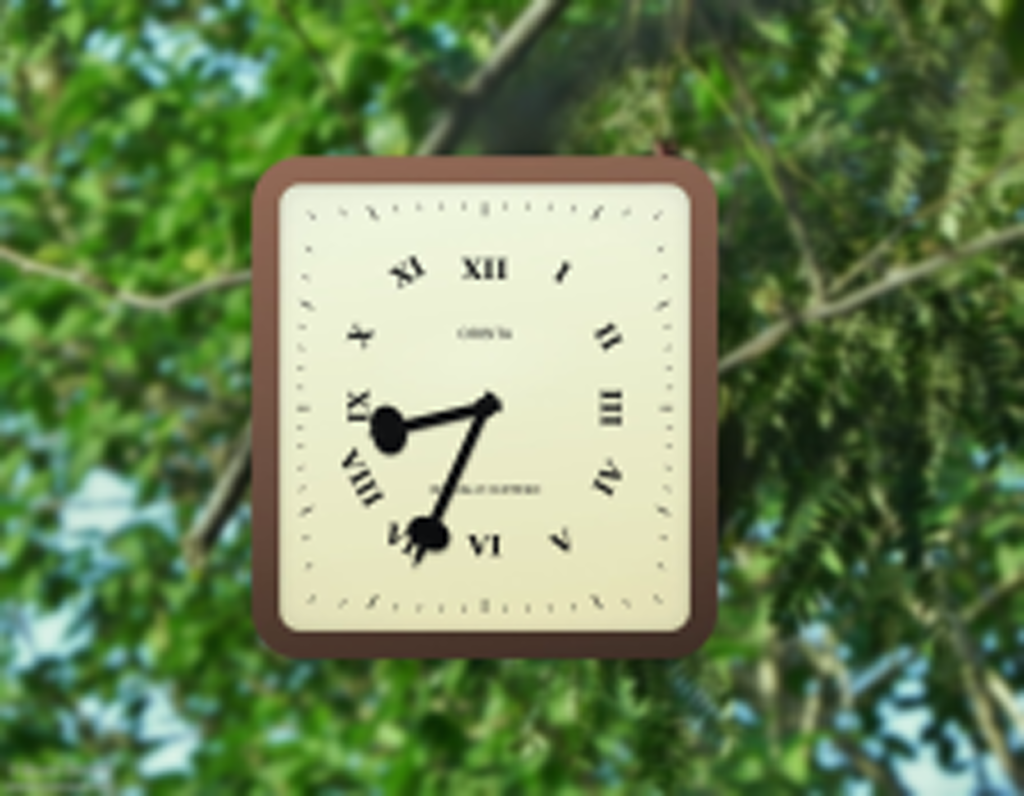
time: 8:34
